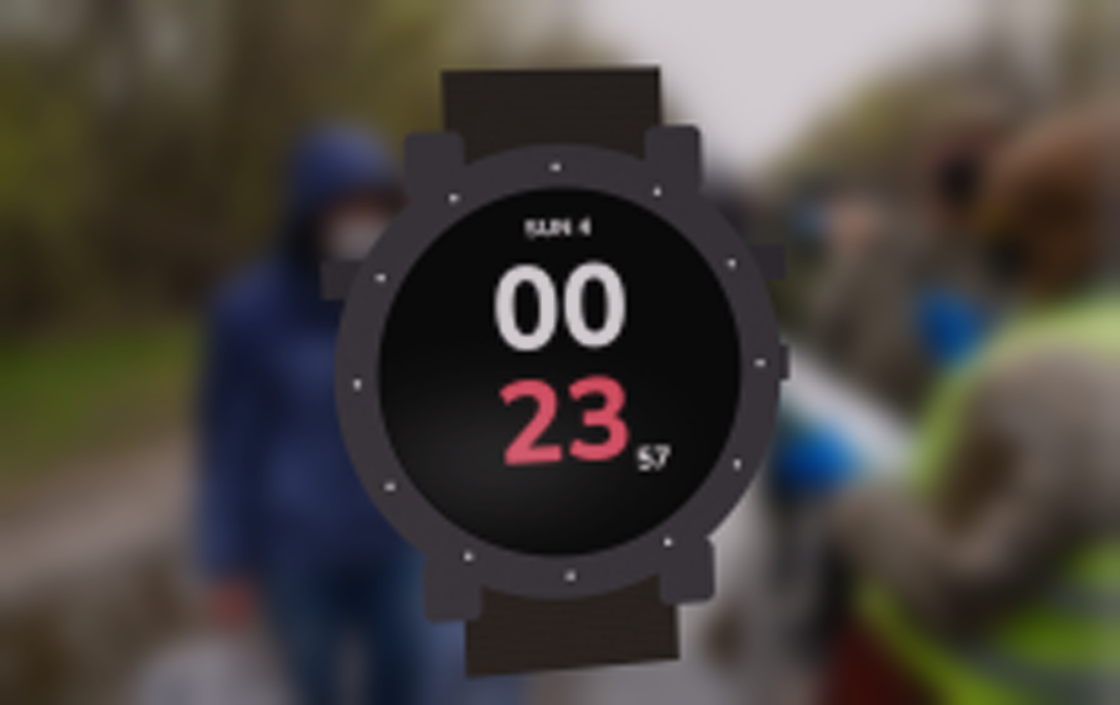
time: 0:23
